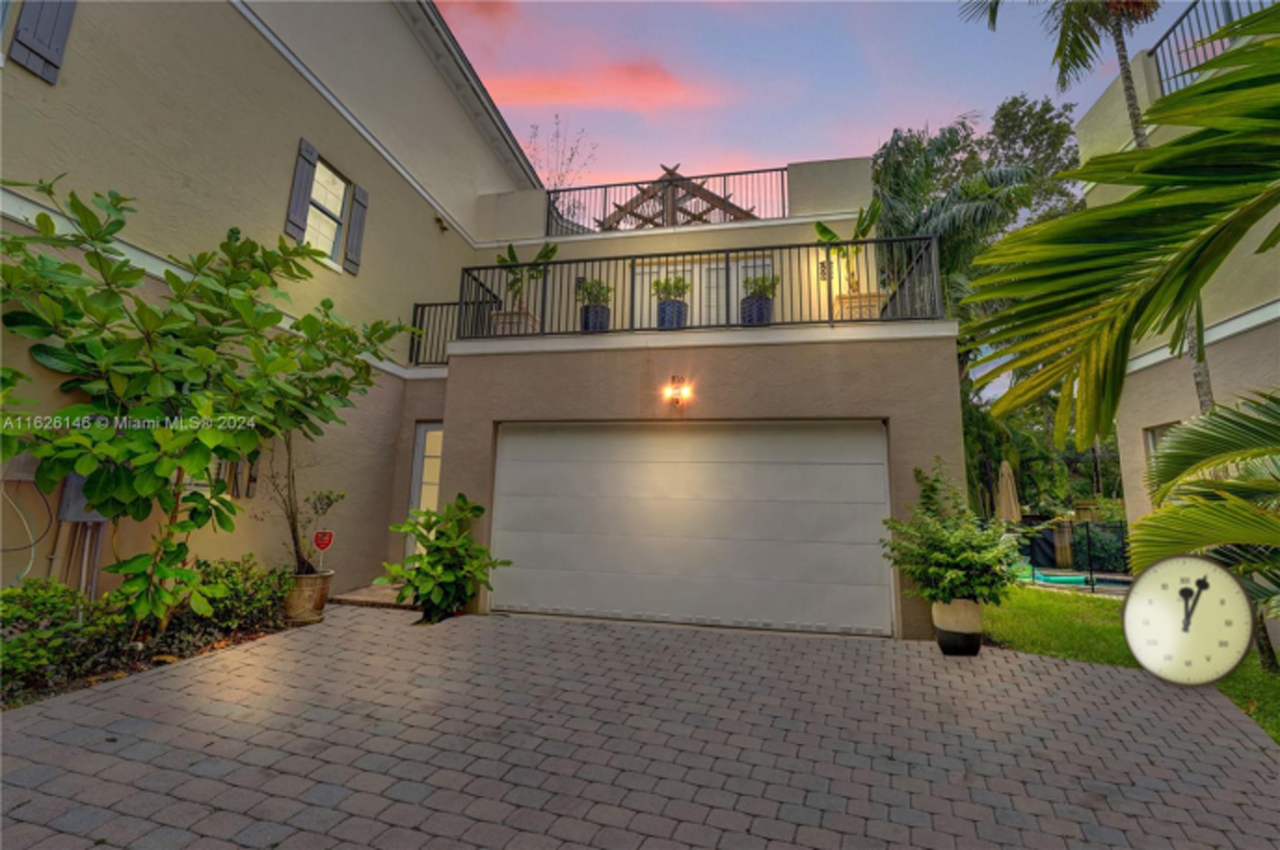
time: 12:04
